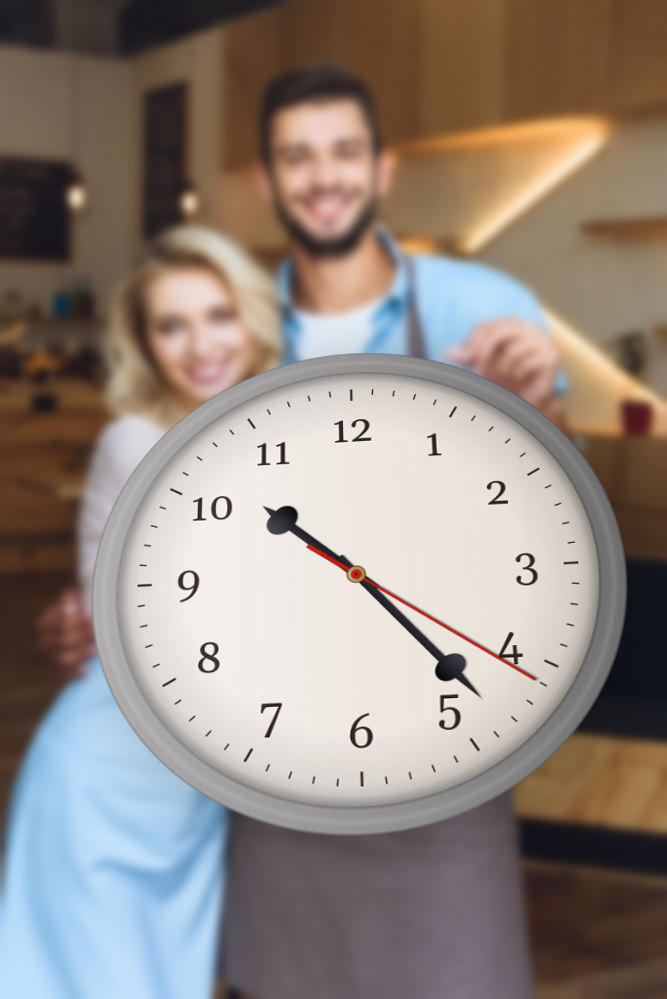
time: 10:23:21
